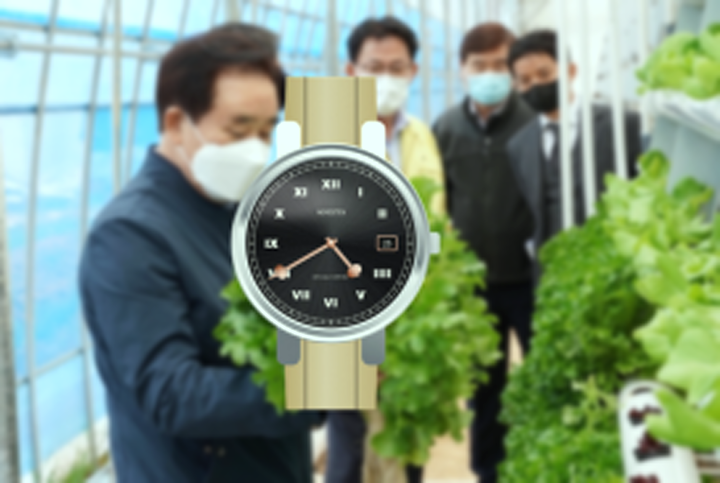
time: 4:40
